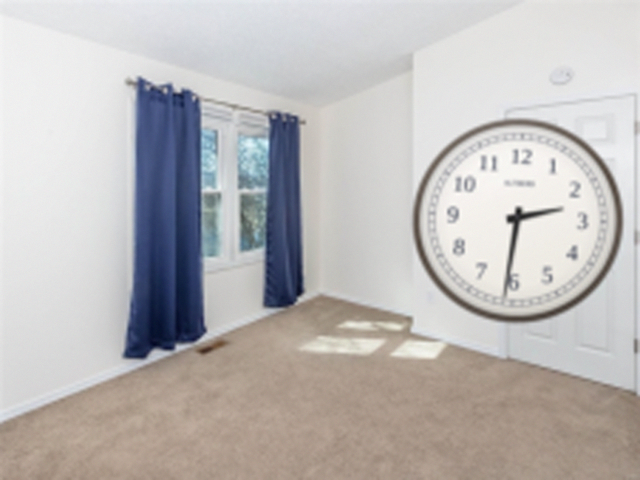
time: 2:31
